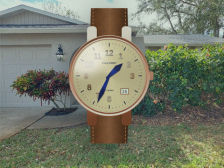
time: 1:34
